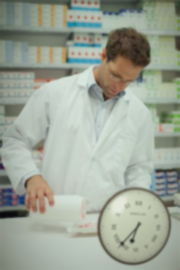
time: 6:37
